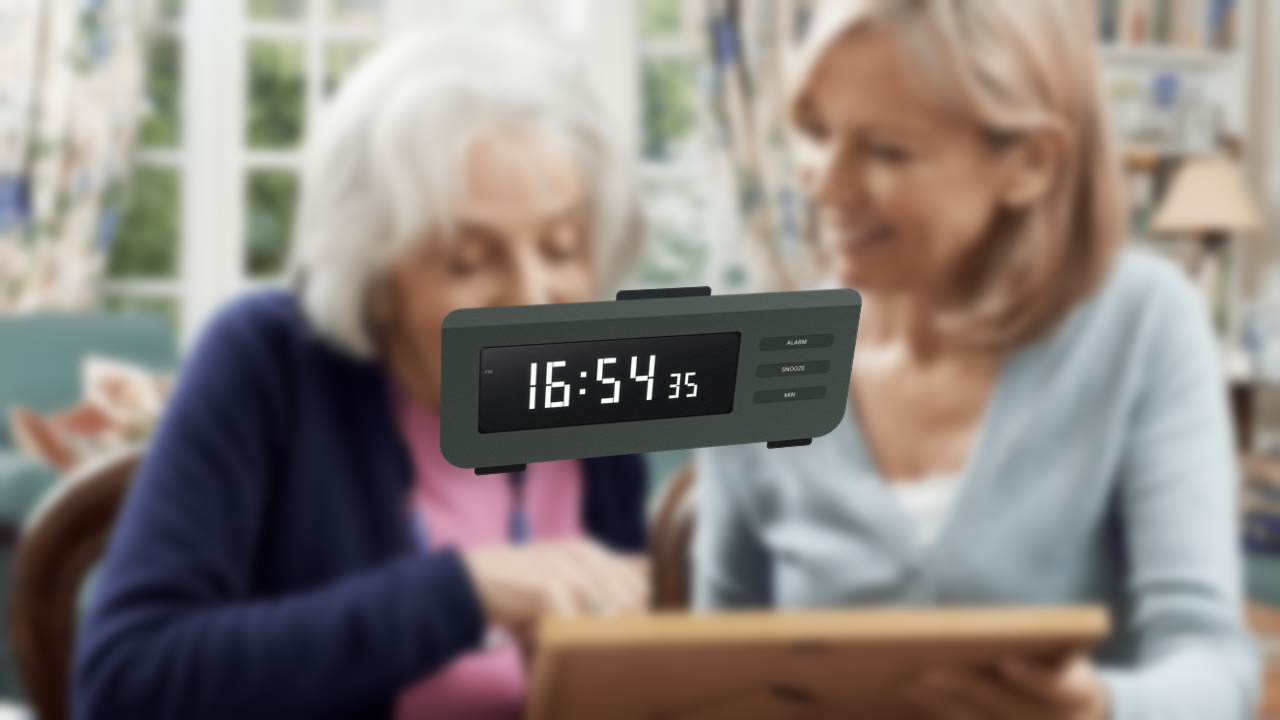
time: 16:54:35
